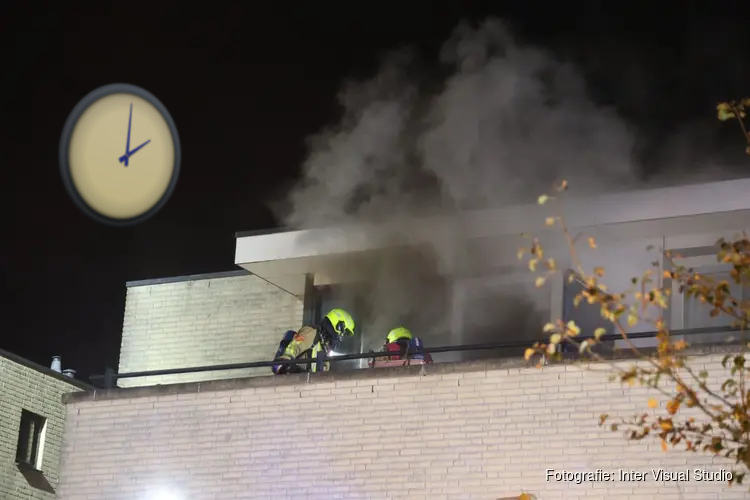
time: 2:01
